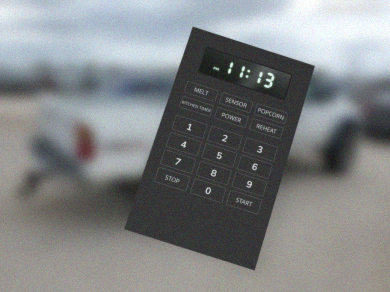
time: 11:13
